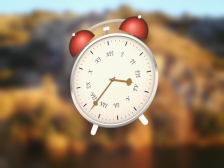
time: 3:38
